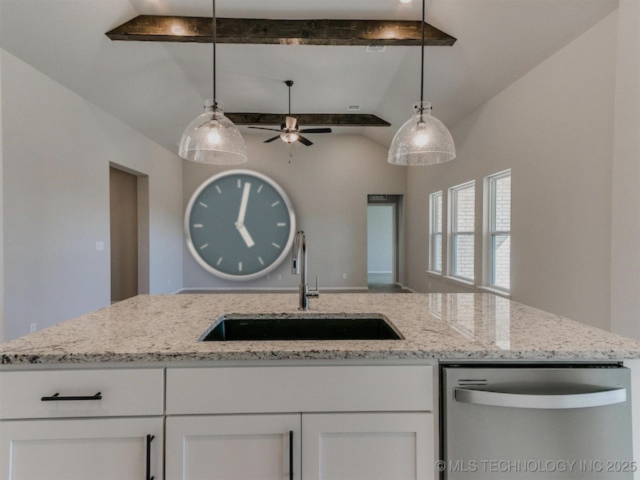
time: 5:02
